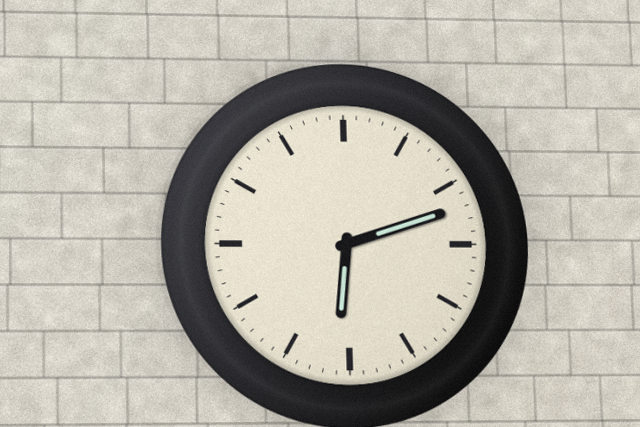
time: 6:12
